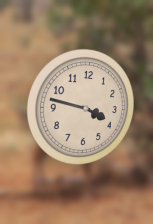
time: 3:47
